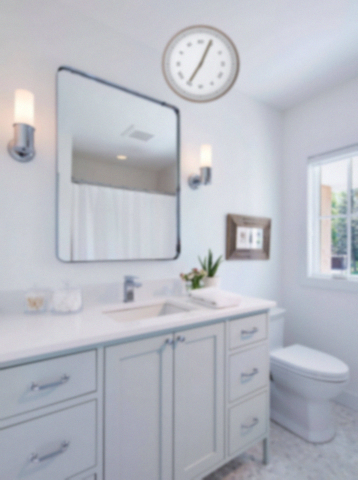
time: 7:04
